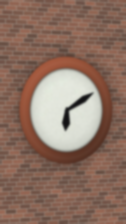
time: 6:10
